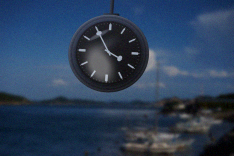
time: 3:55
